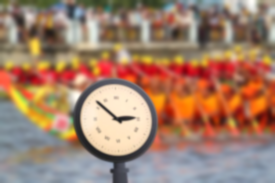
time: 2:52
